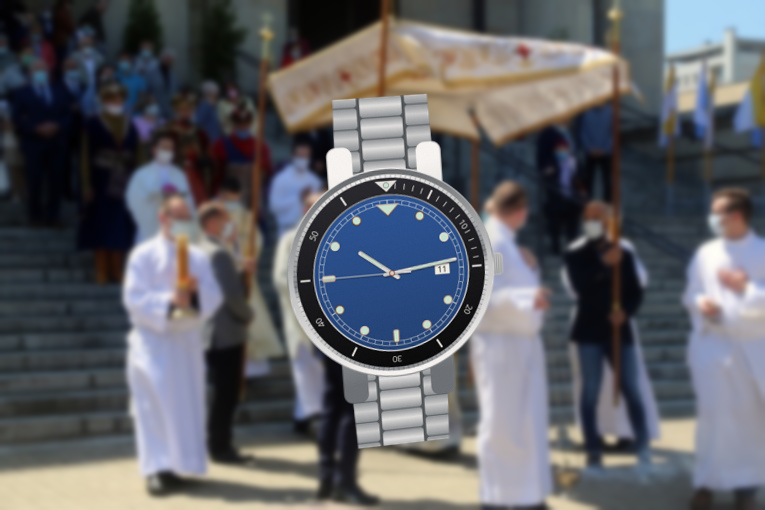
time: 10:13:45
